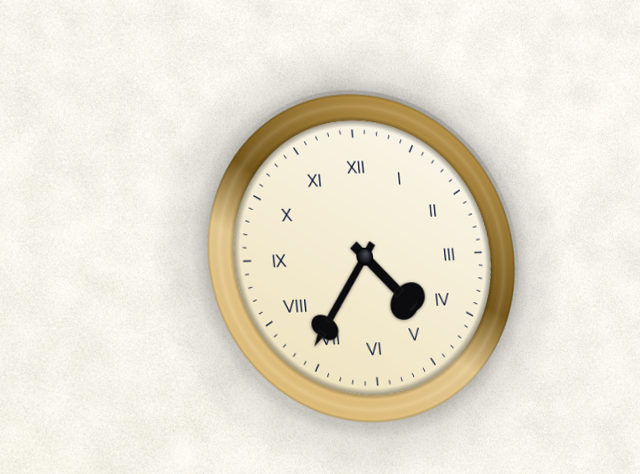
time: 4:36
